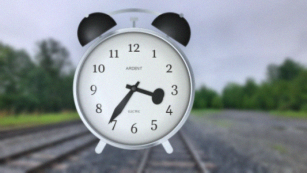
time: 3:36
